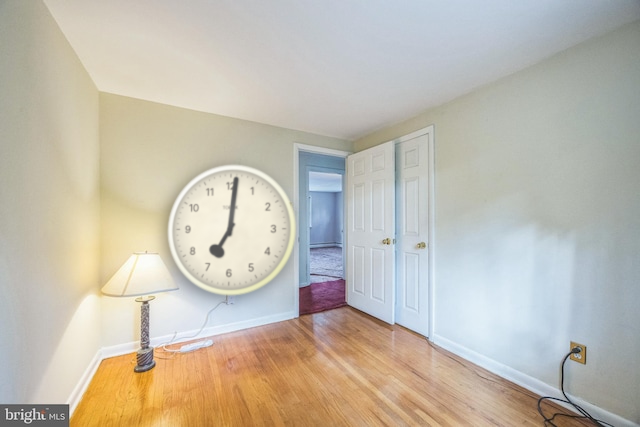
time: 7:01
